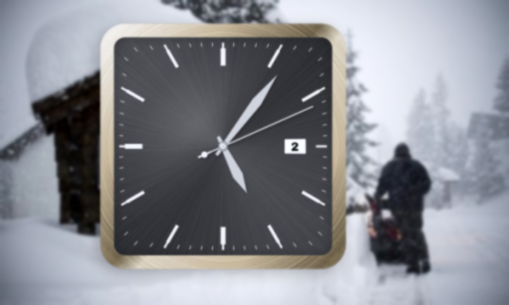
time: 5:06:11
